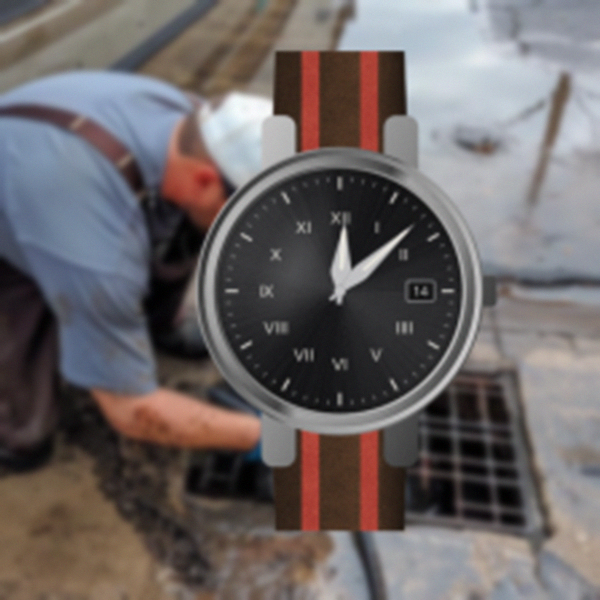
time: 12:08
